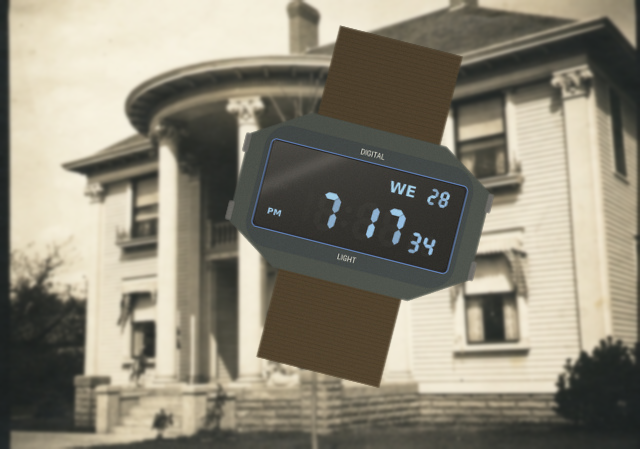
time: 7:17:34
